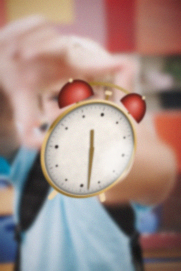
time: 11:28
